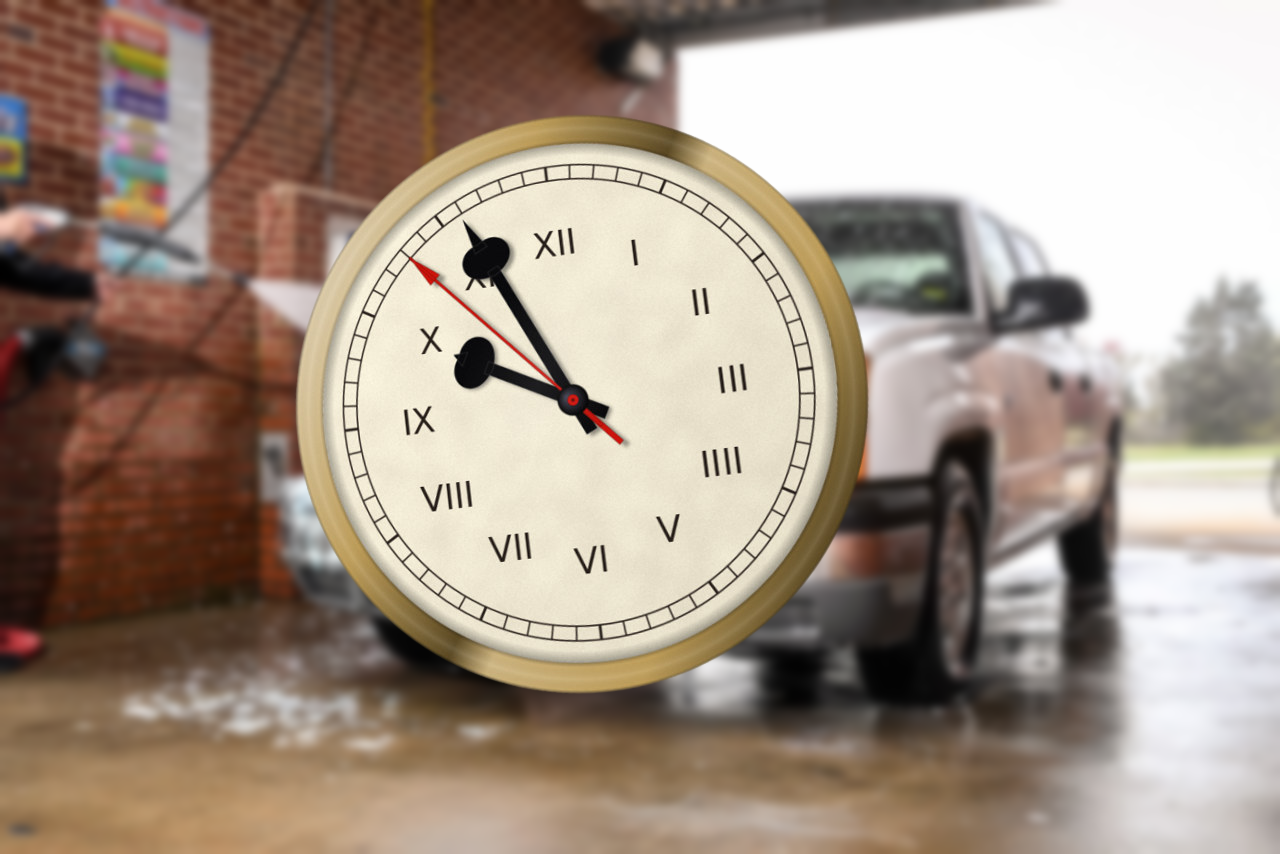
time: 9:55:53
